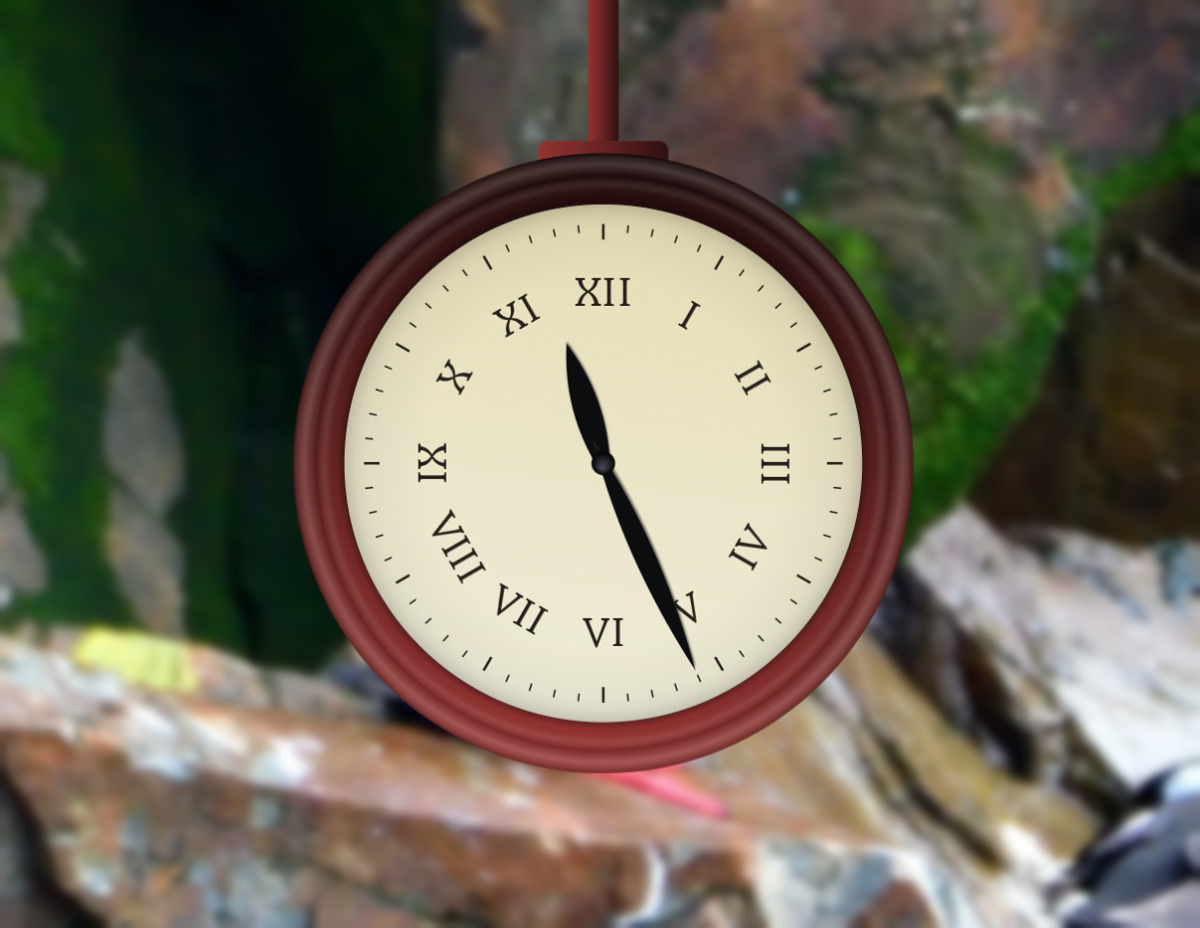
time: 11:26
